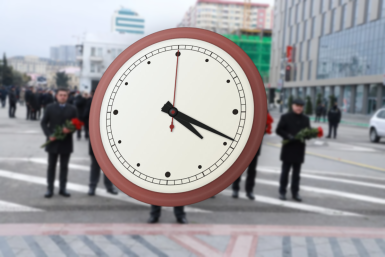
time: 4:19:00
